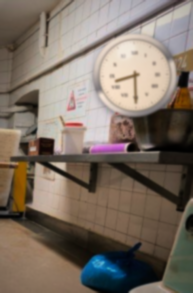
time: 8:30
